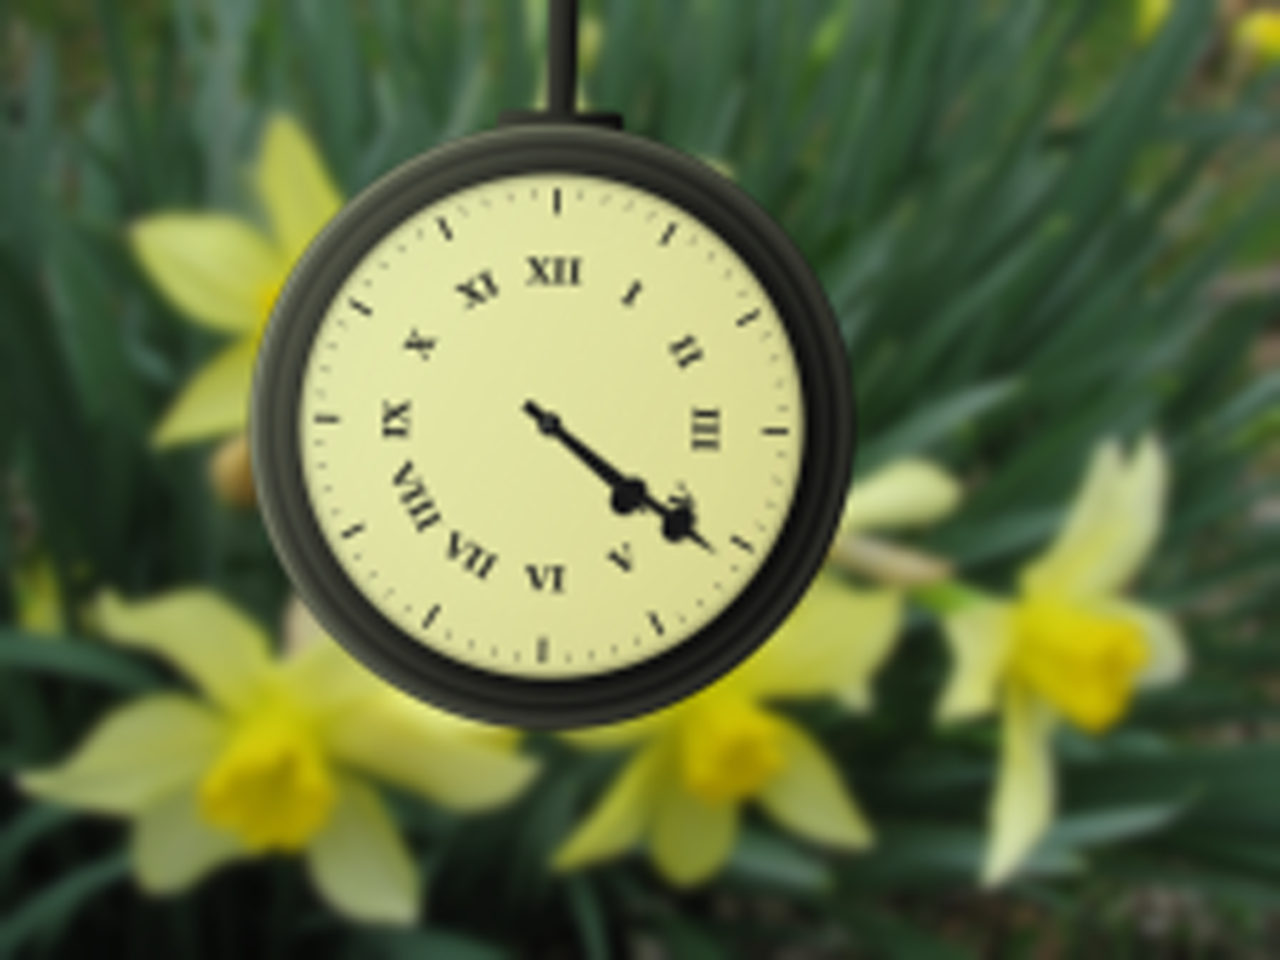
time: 4:21
